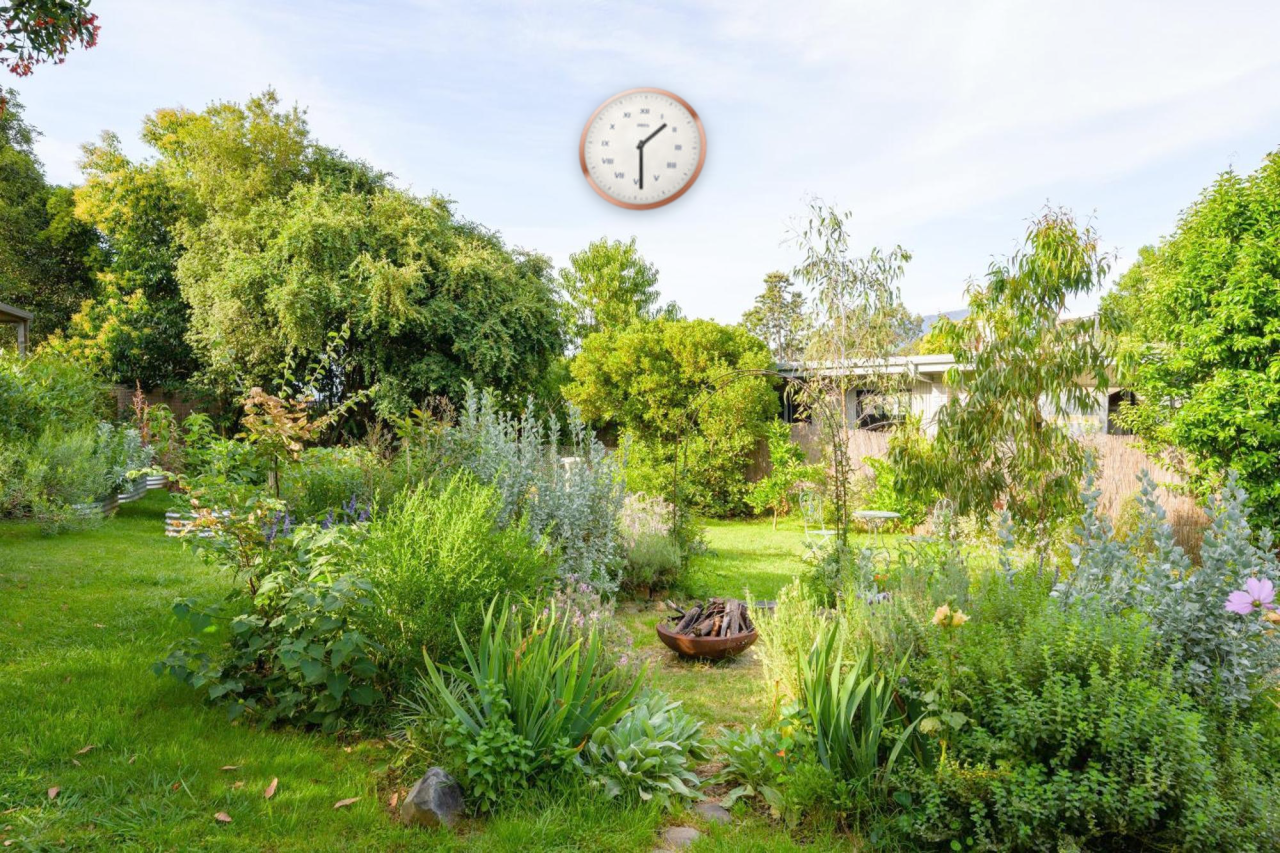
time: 1:29
